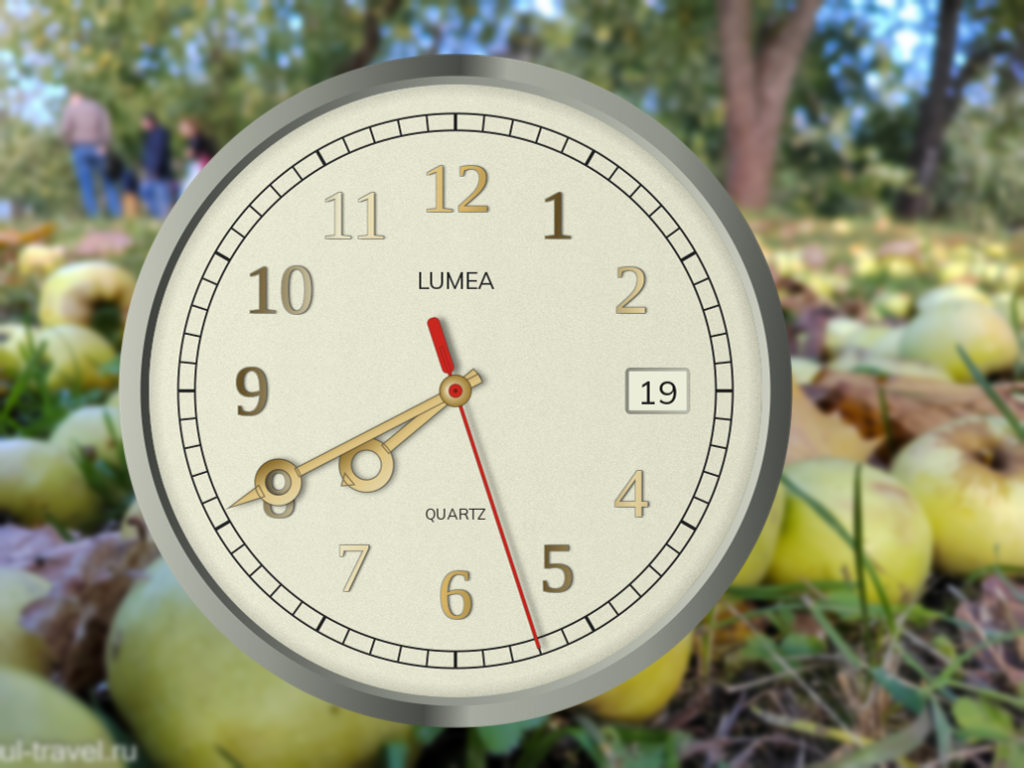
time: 7:40:27
